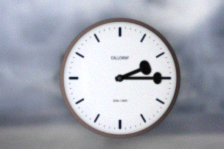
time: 2:15
